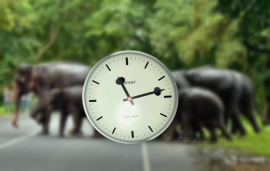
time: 11:13
